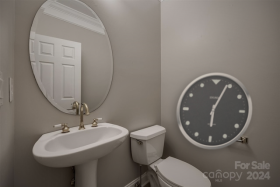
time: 6:04
